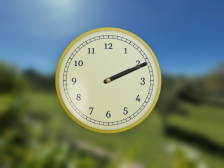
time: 2:11
